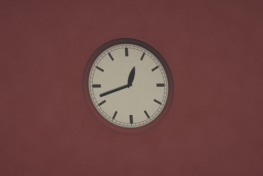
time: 12:42
